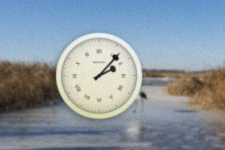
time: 2:07
